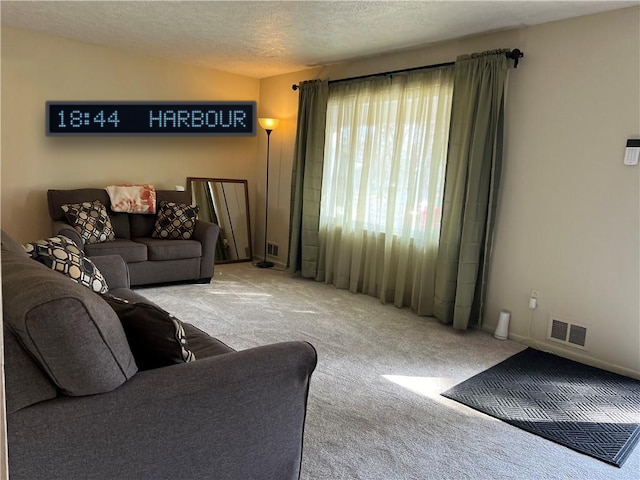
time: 18:44
